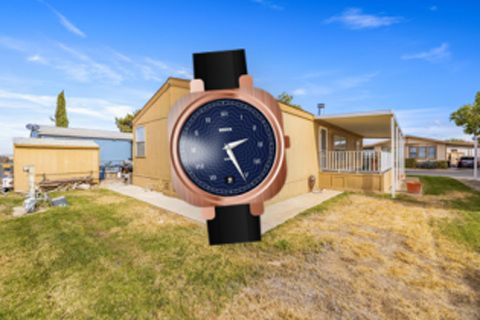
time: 2:26
